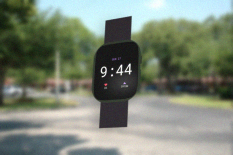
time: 9:44
